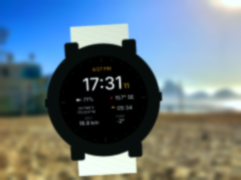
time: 17:31
